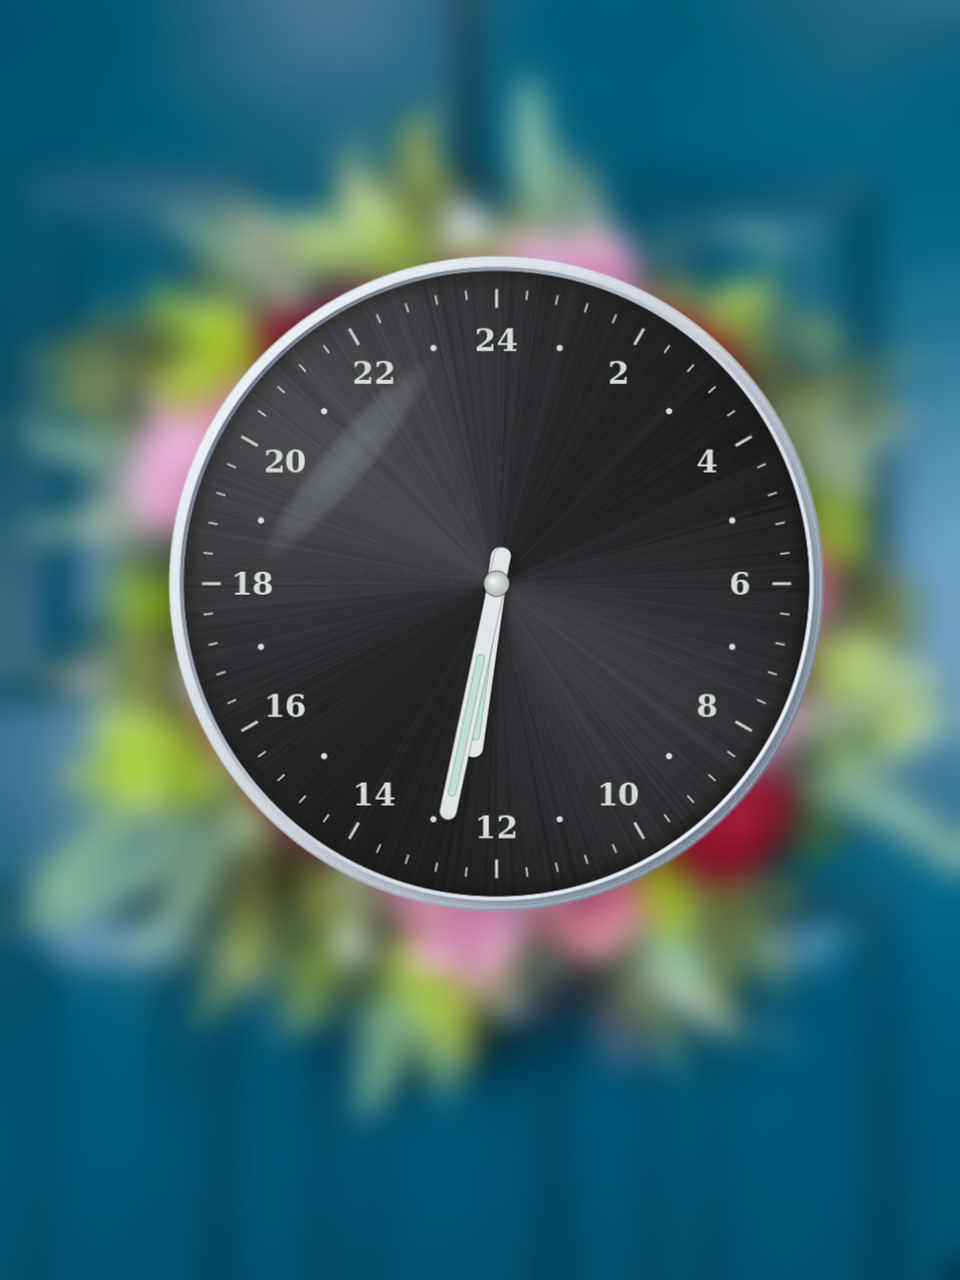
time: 12:32
